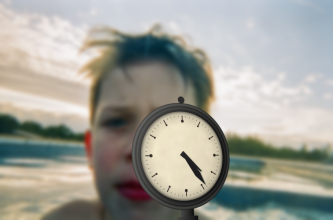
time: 4:24
